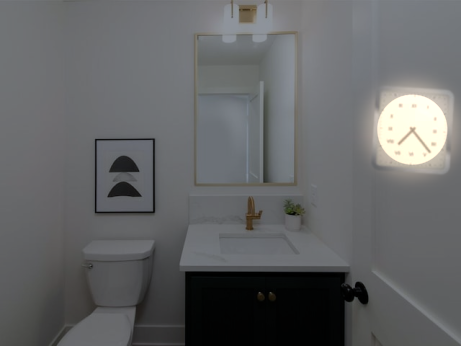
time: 7:23
